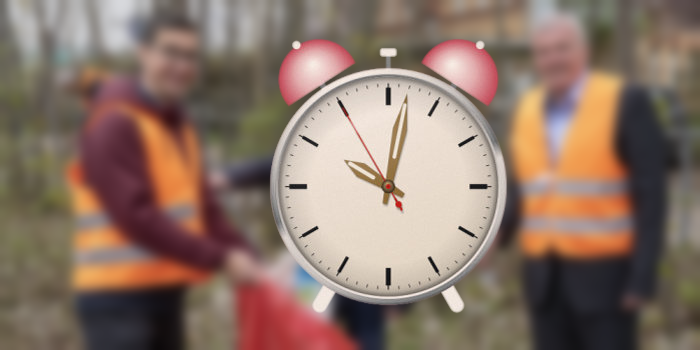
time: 10:01:55
